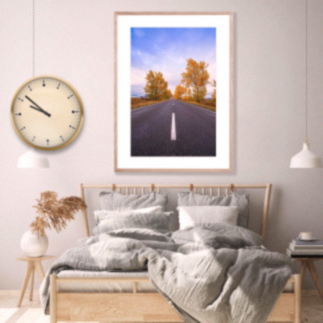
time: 9:52
